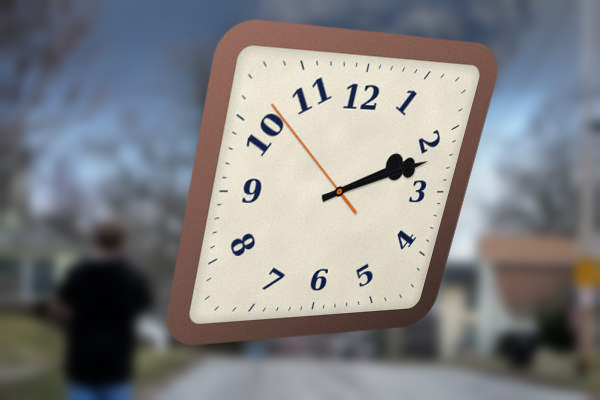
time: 2:11:52
